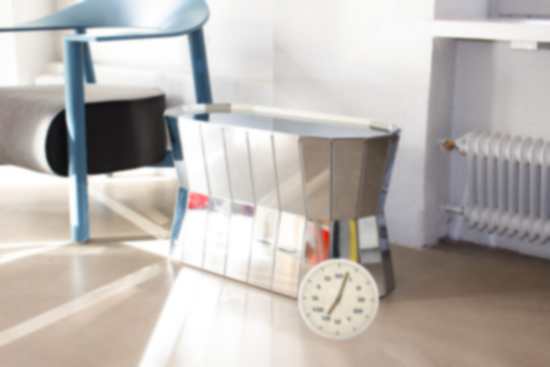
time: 7:03
